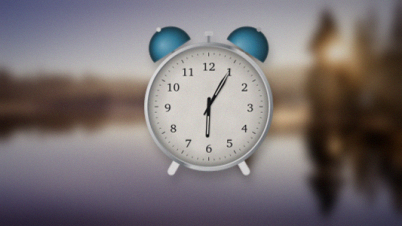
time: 6:05
